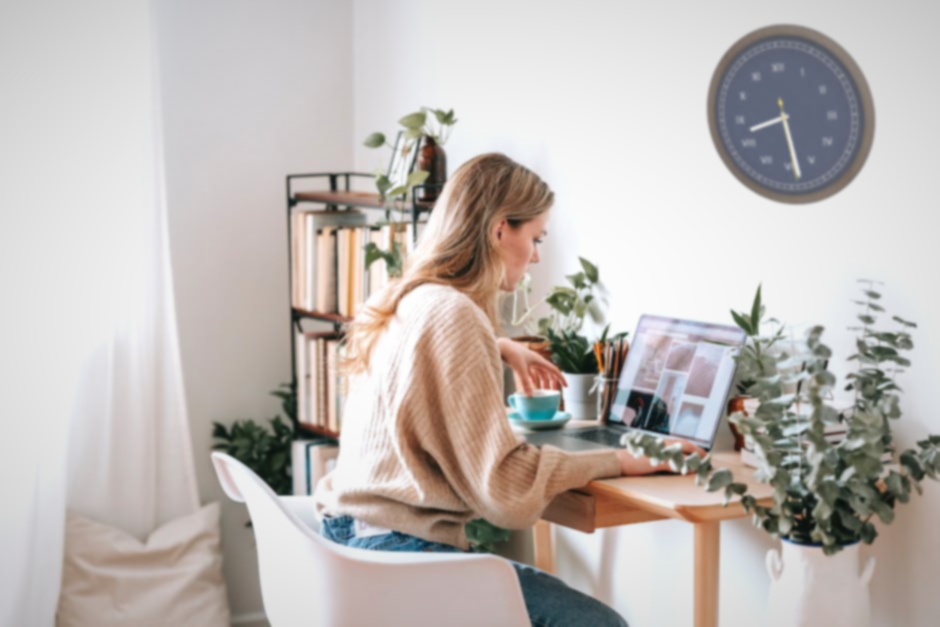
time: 8:28:29
